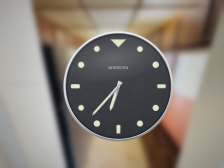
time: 6:37
